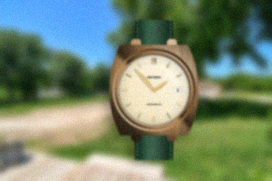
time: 1:53
